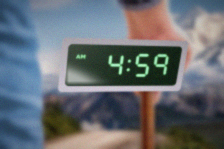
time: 4:59
